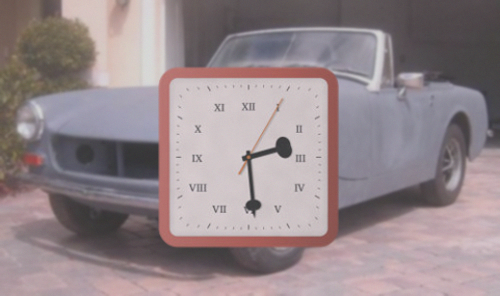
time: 2:29:05
